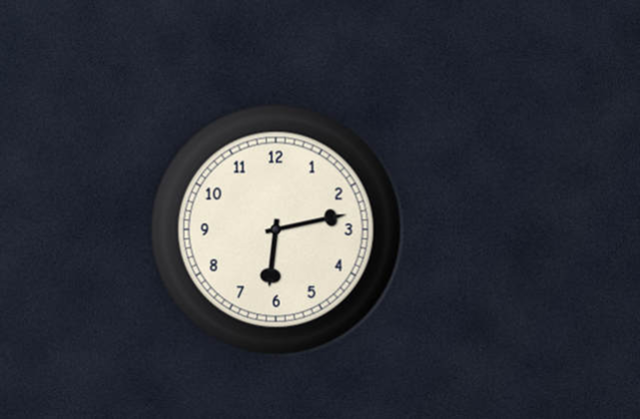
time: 6:13
